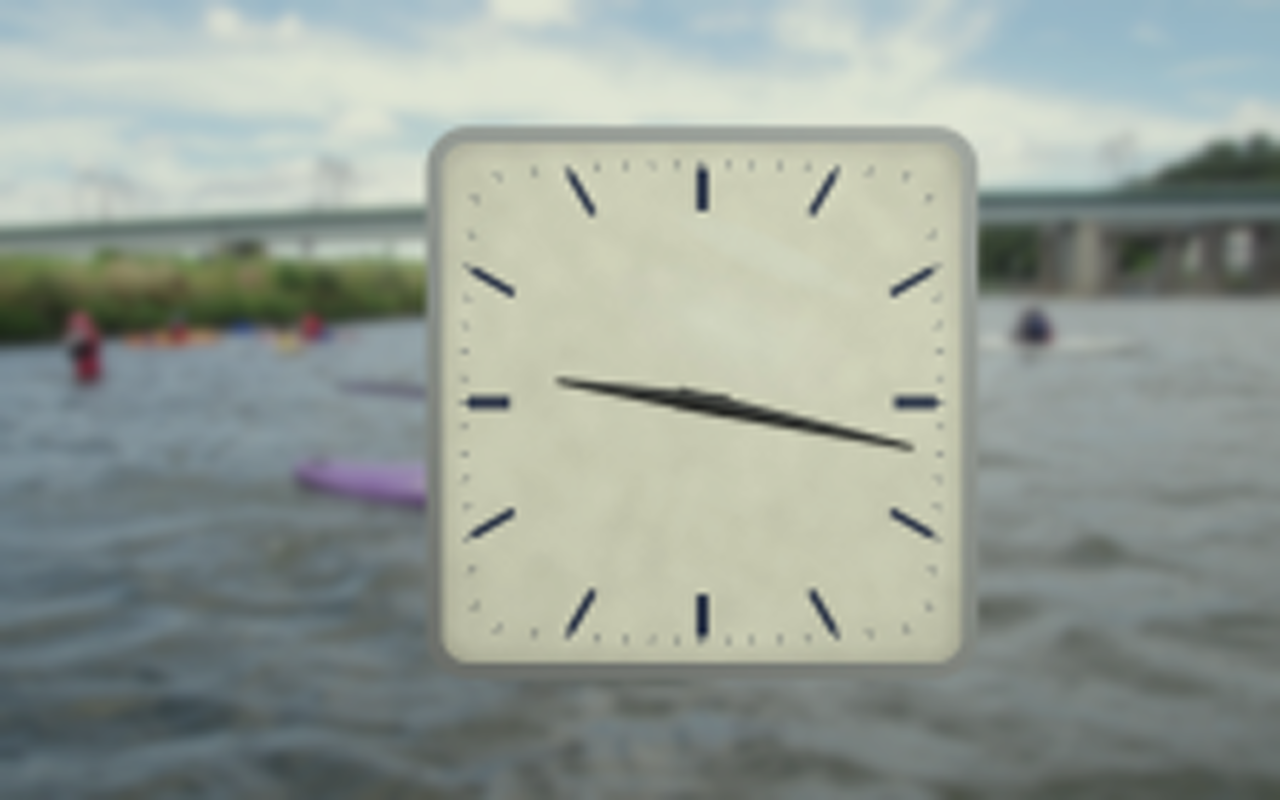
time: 9:17
